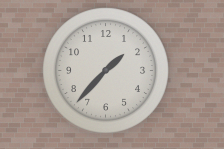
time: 1:37
